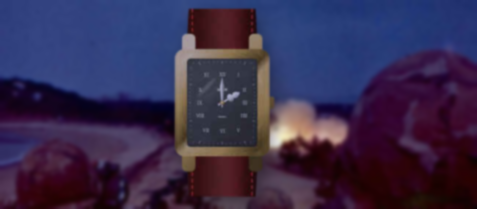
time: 2:00
